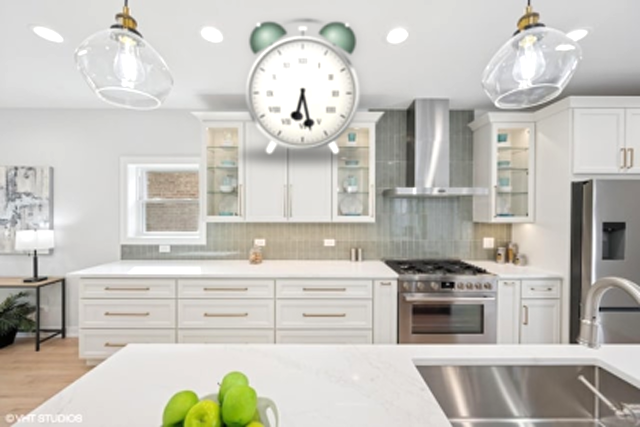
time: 6:28
